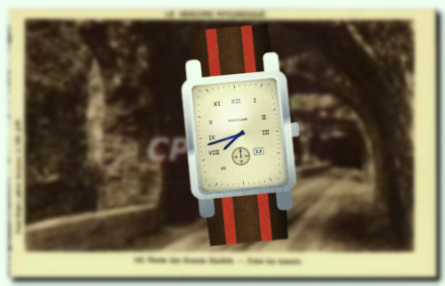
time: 7:43
